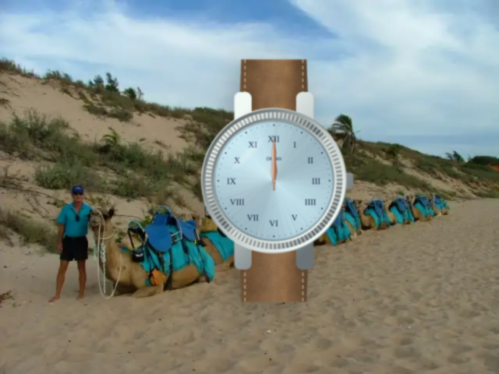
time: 12:00
